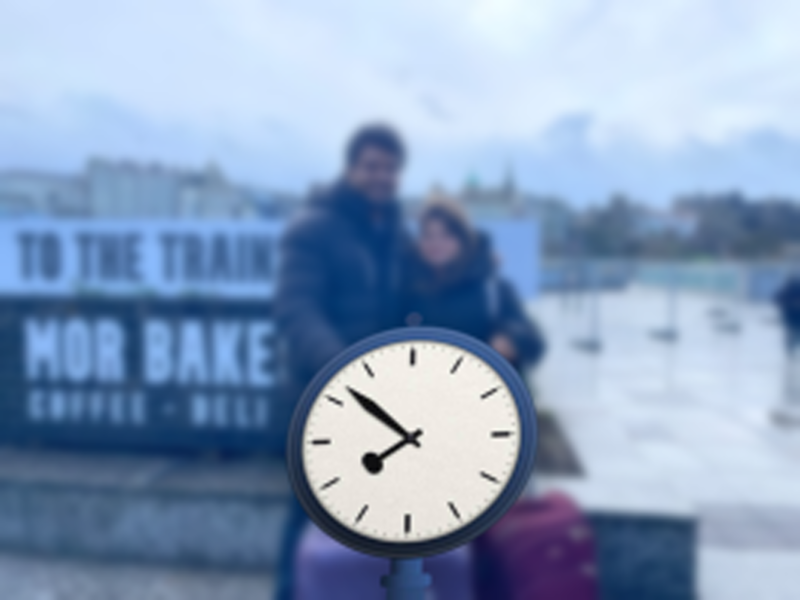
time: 7:52
